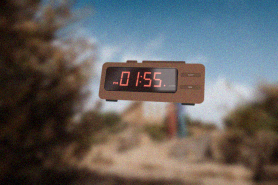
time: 1:55
